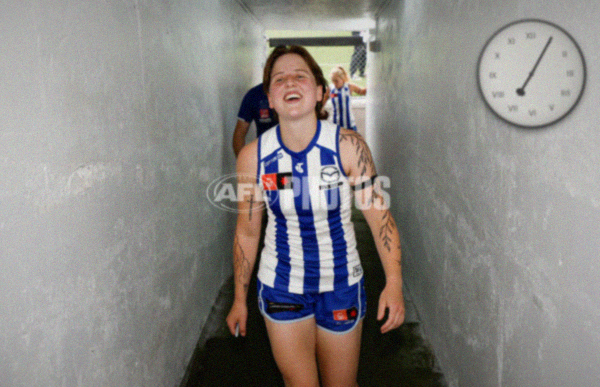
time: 7:05
